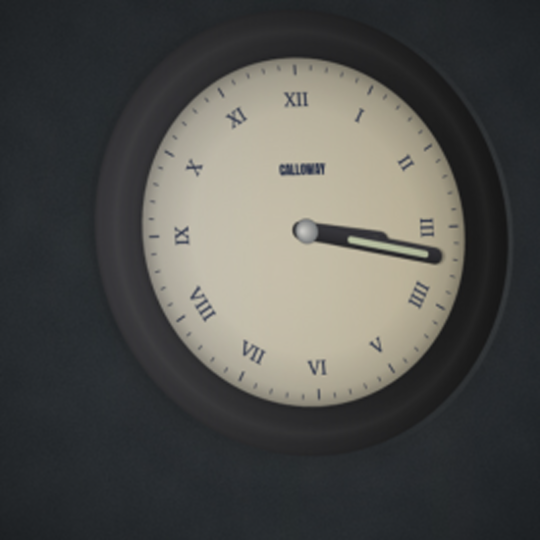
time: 3:17
